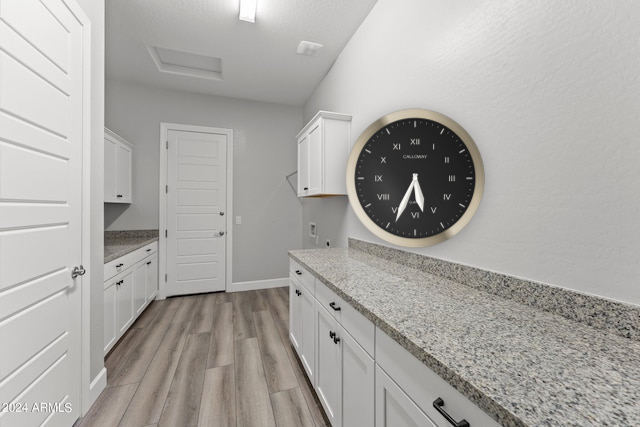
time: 5:34
